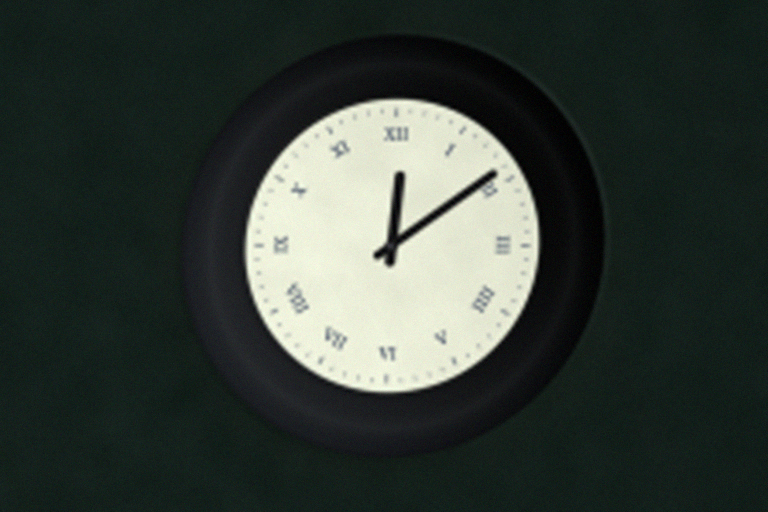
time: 12:09
